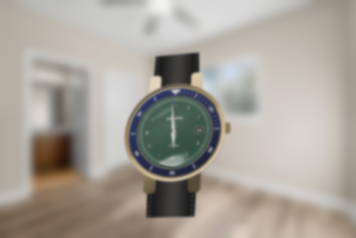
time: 5:59
